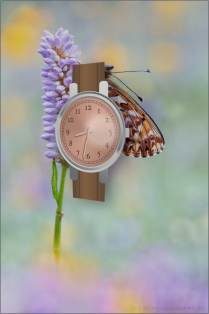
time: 8:32
